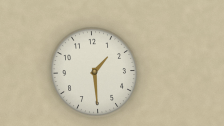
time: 1:30
